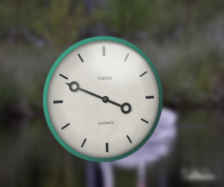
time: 3:49
